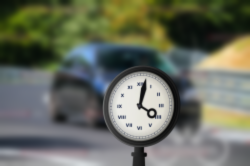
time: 4:02
